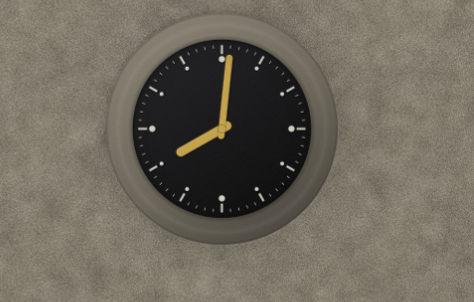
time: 8:01
